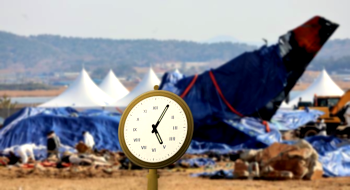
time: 5:05
